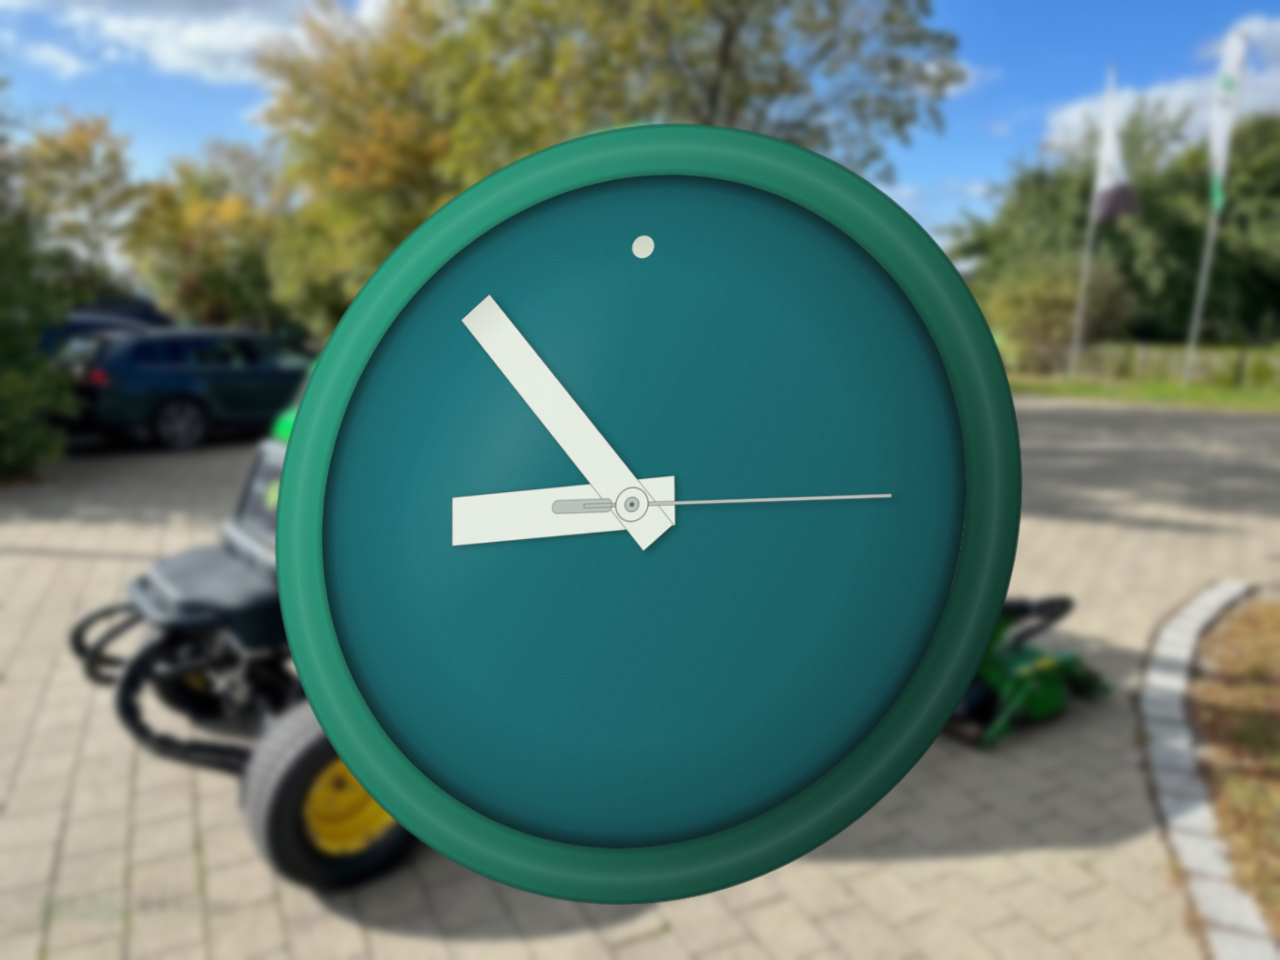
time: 8:53:15
